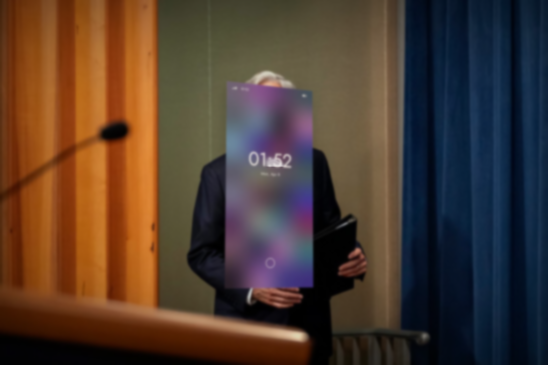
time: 1:52
